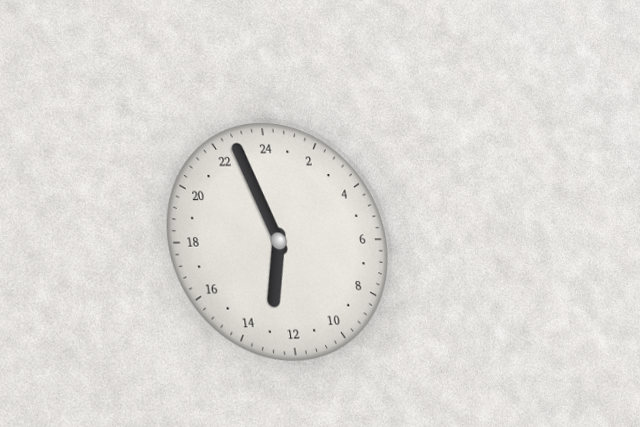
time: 12:57
